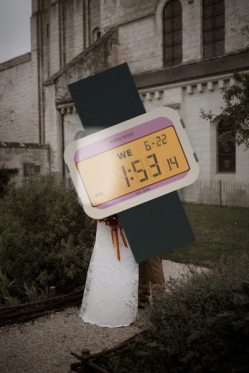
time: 1:53:14
